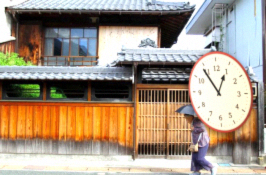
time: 12:54
